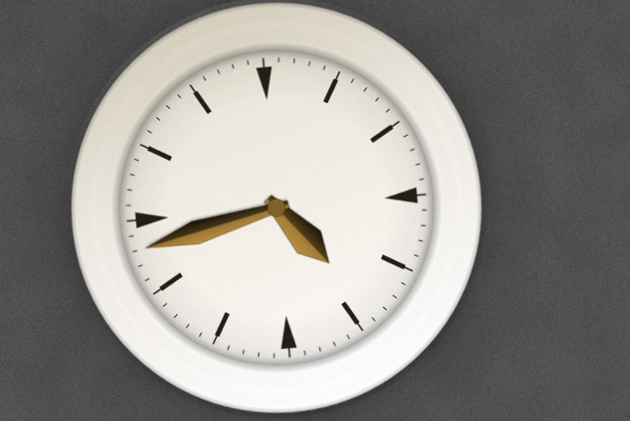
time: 4:43
